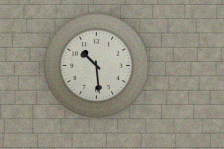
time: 10:29
